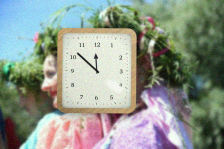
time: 11:52
